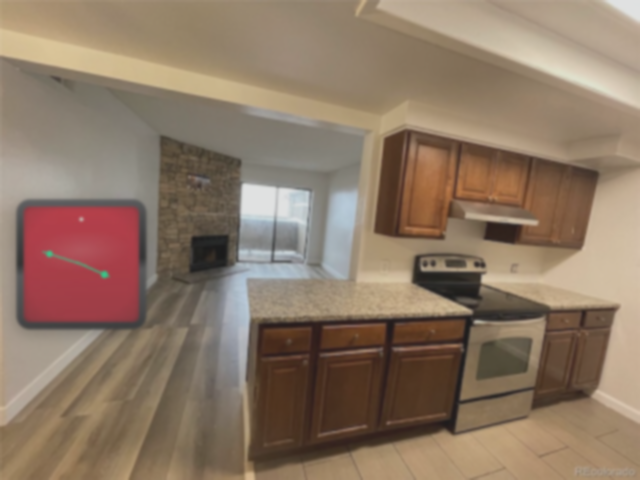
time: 3:48
